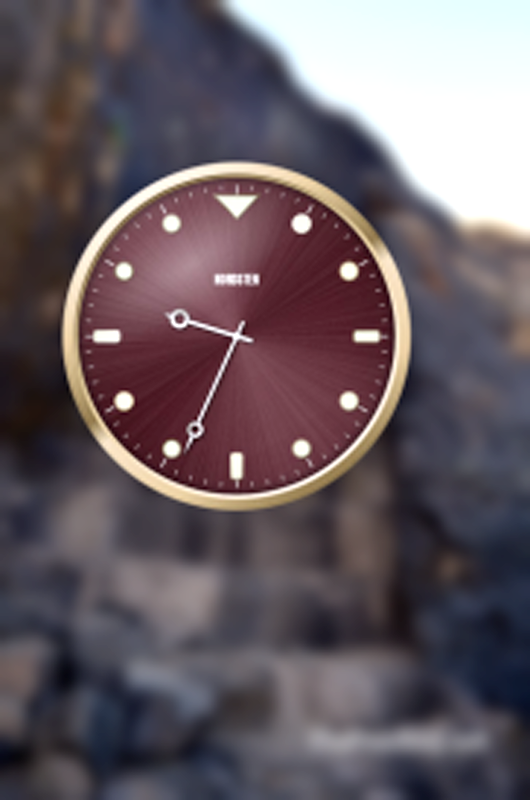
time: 9:34
